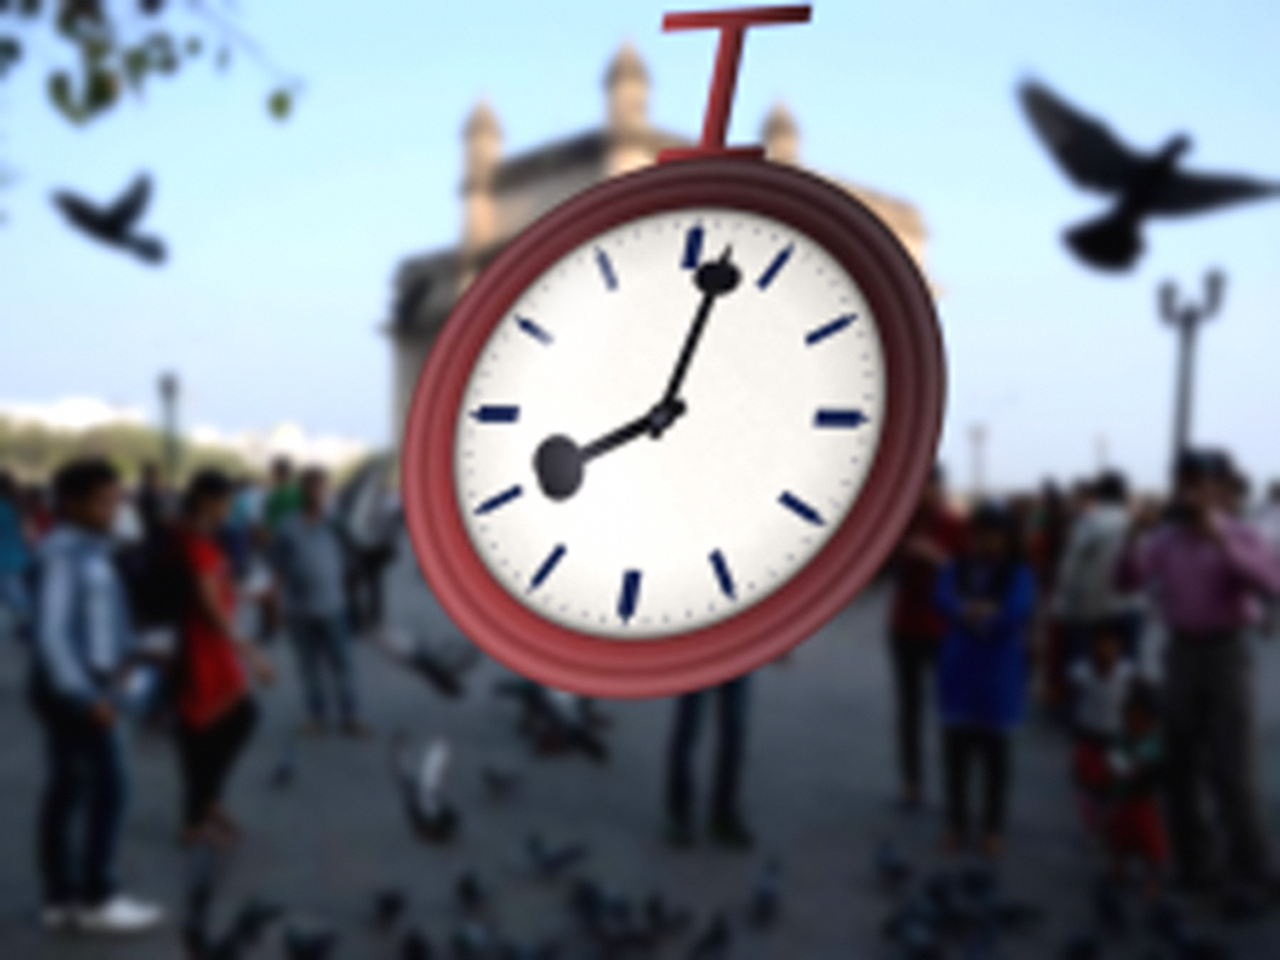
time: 8:02
